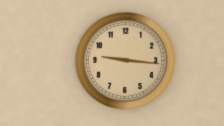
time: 9:16
